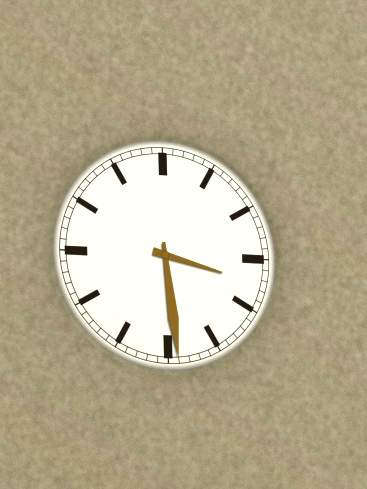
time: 3:29
